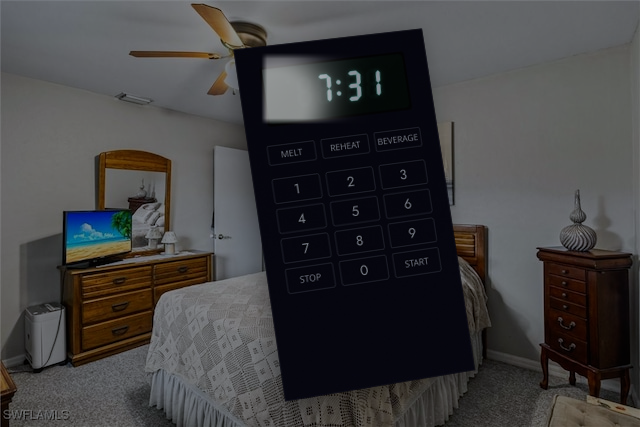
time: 7:31
